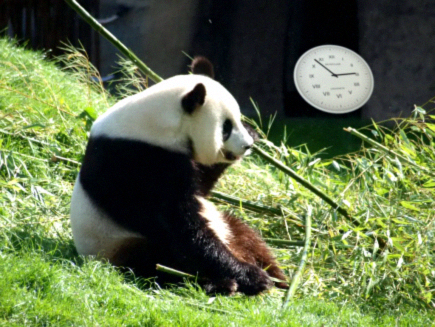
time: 2:53
